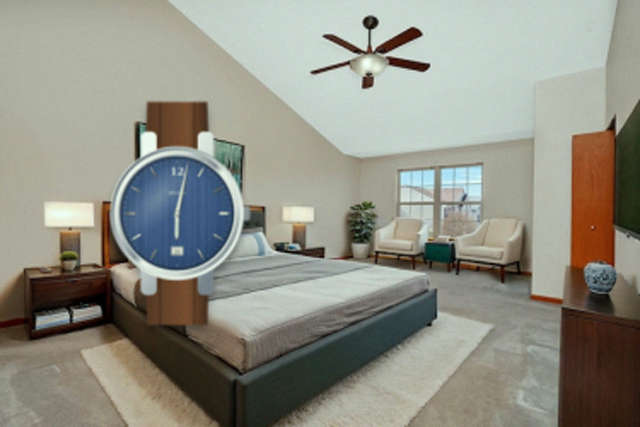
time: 6:02
